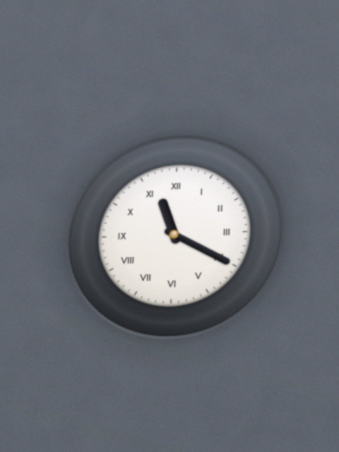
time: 11:20
